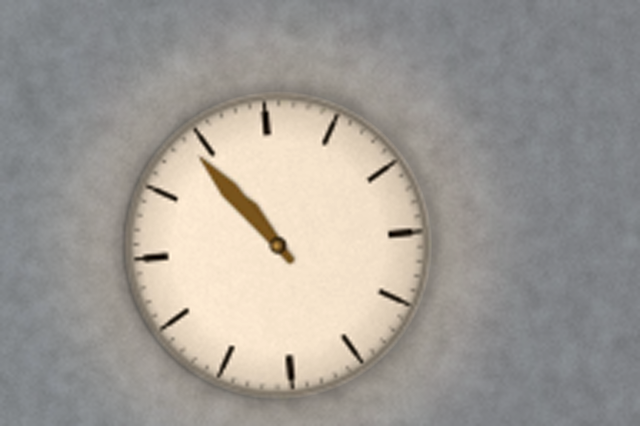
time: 10:54
